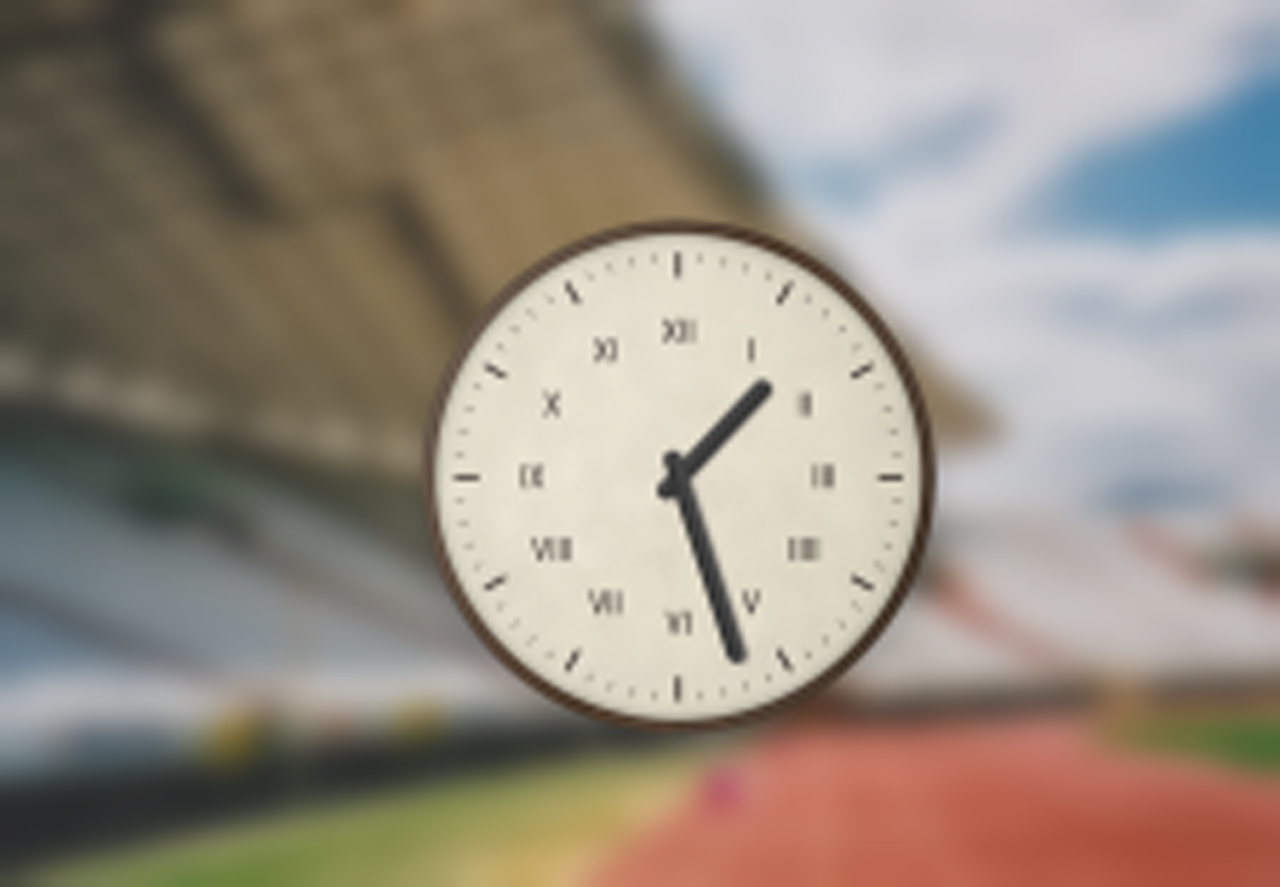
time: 1:27
